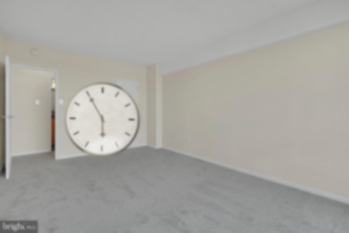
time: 5:55
